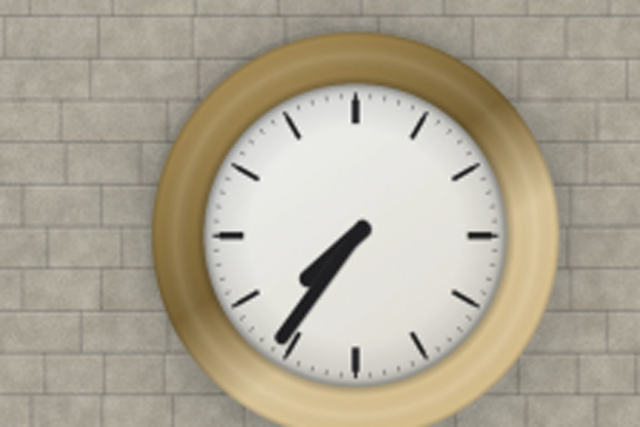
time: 7:36
